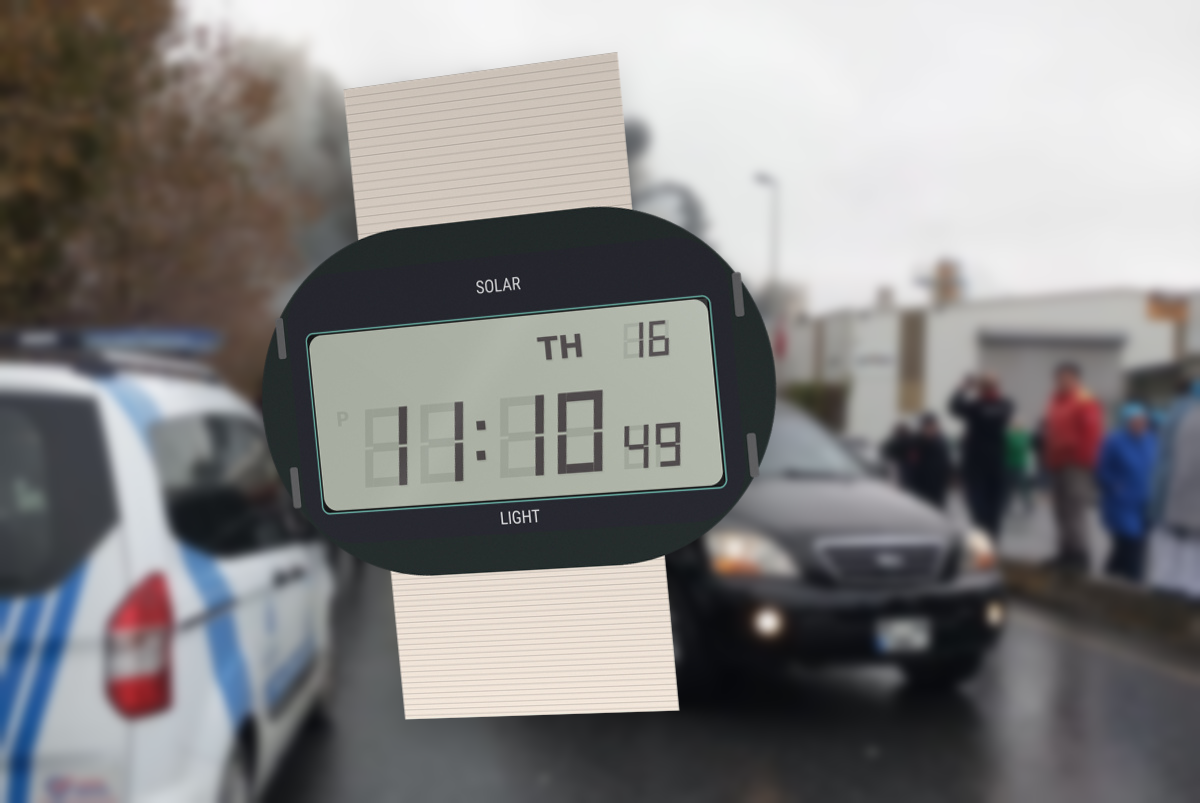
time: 11:10:49
